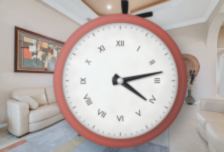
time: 4:13
